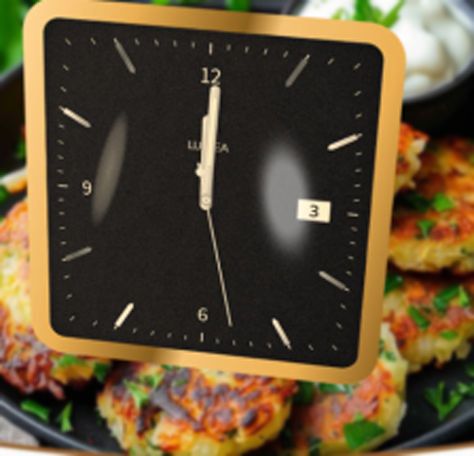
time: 12:00:28
